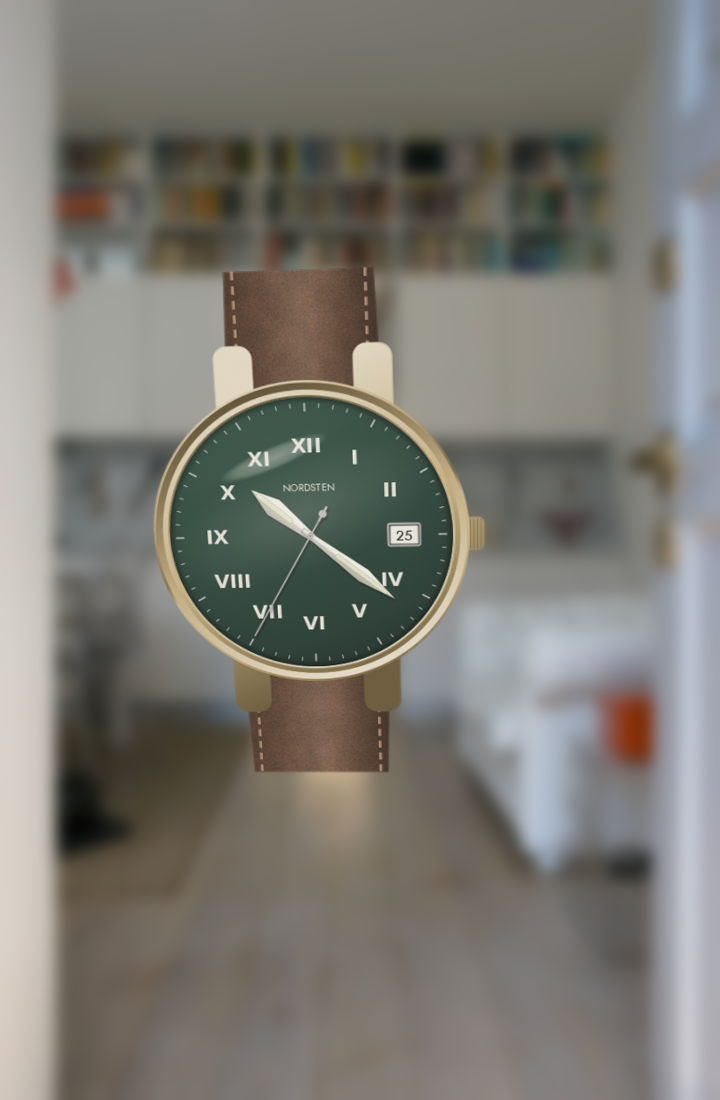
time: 10:21:35
